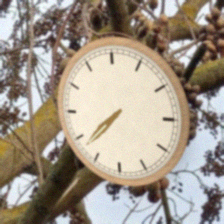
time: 7:38
